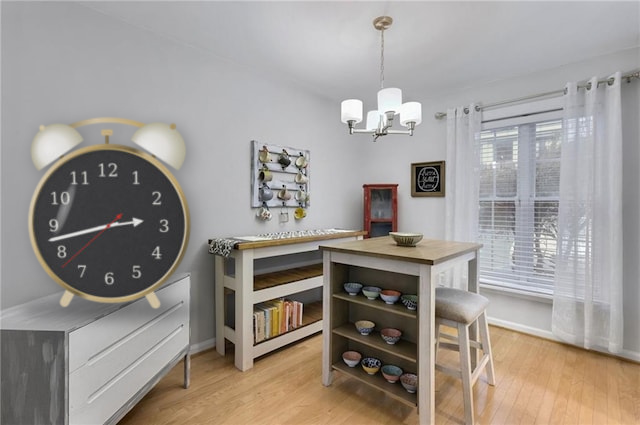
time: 2:42:38
